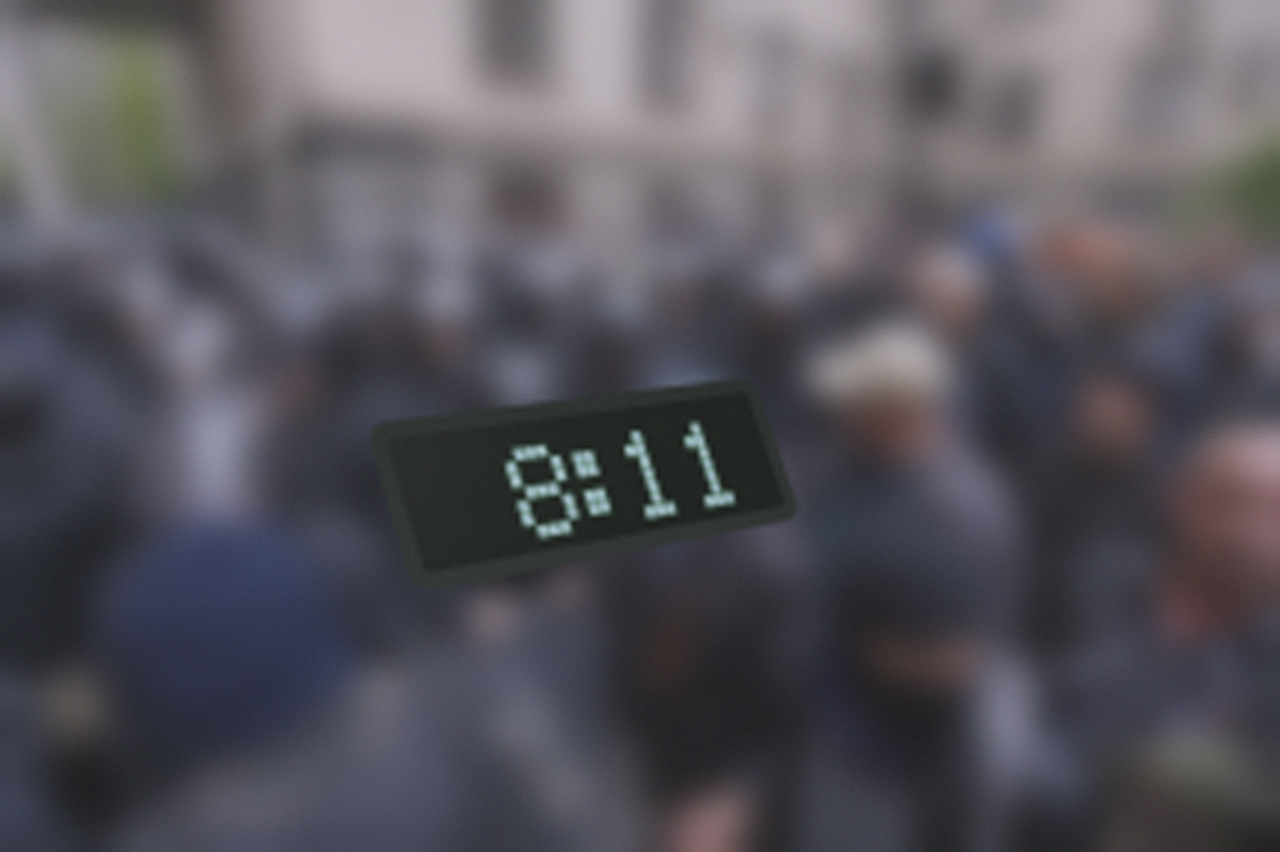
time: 8:11
